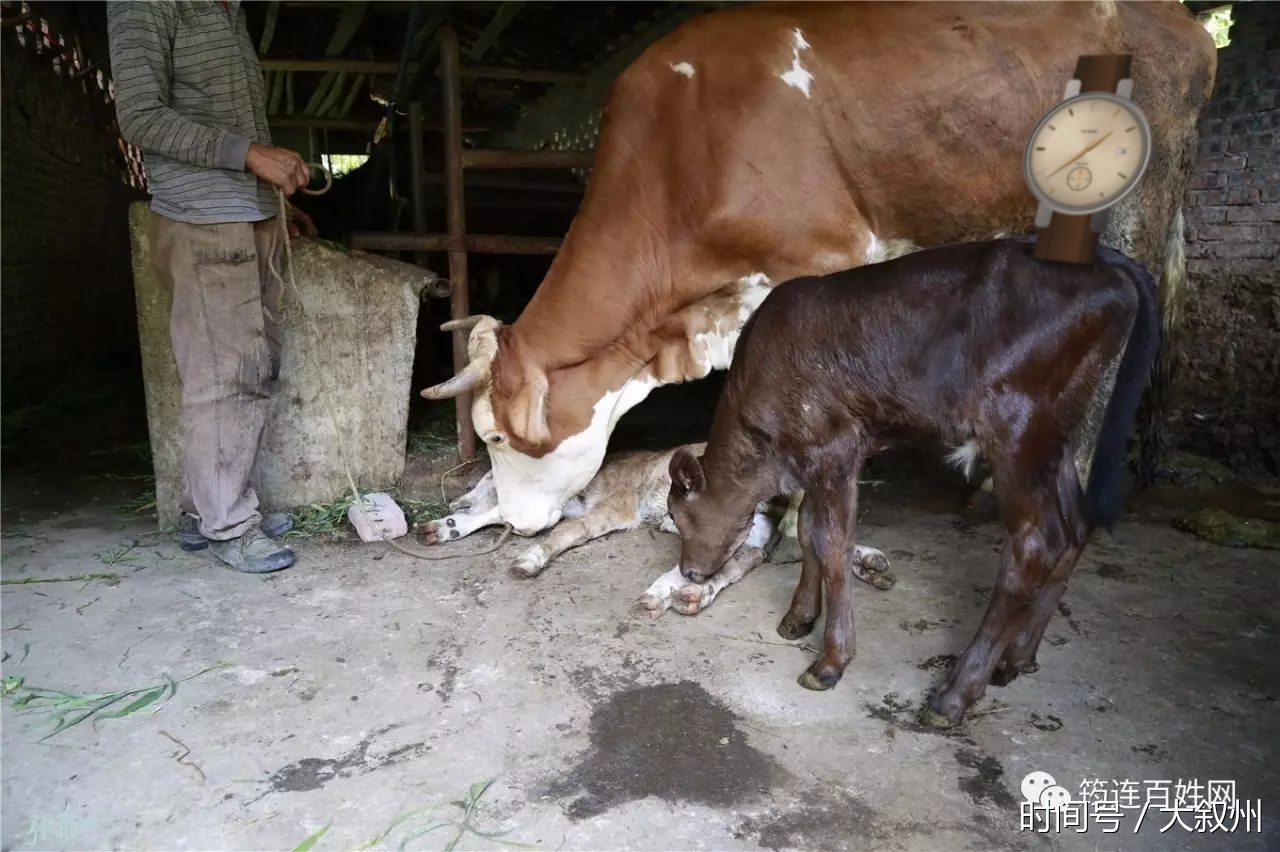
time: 1:38
